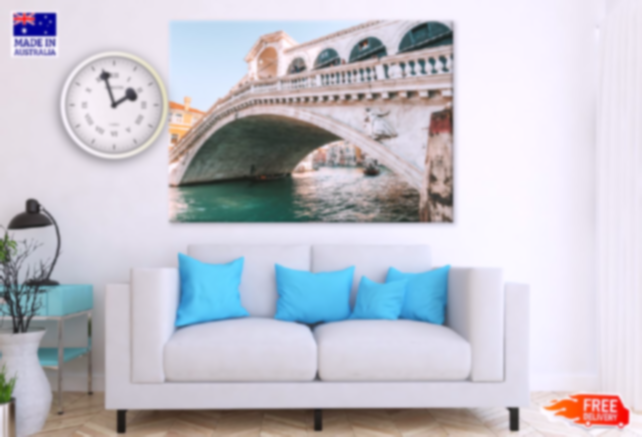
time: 1:57
